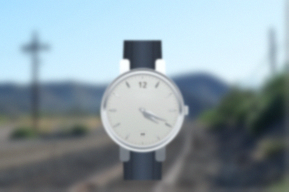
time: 4:19
